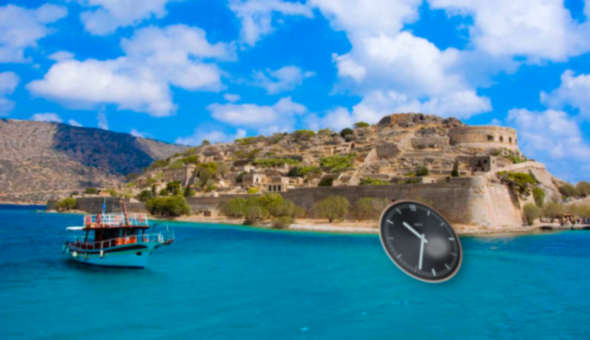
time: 10:34
